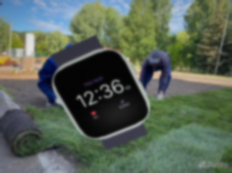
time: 12:36
